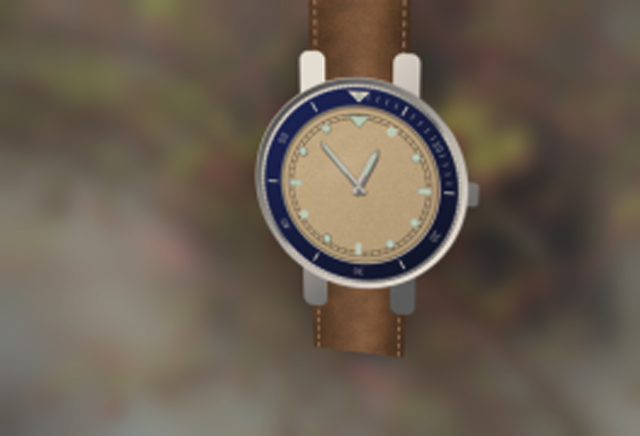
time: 12:53
